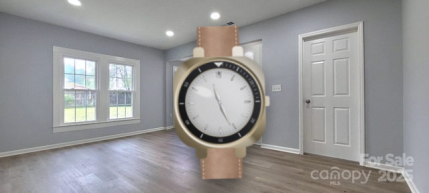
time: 11:26
